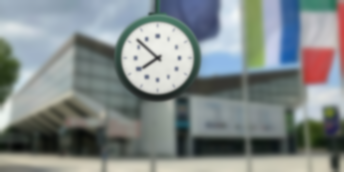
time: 7:52
